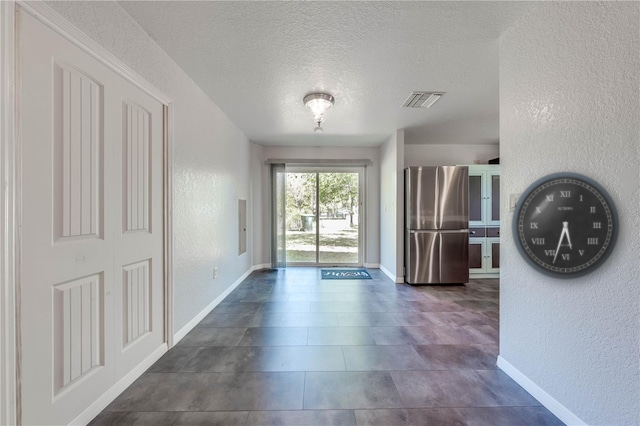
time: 5:33
